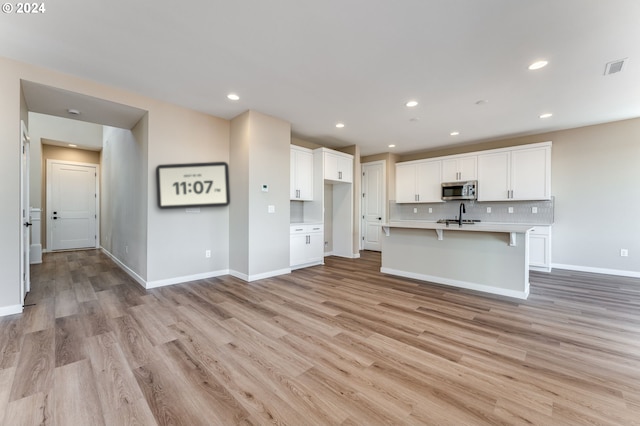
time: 11:07
